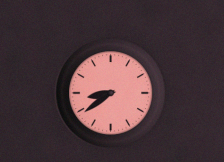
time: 8:39
